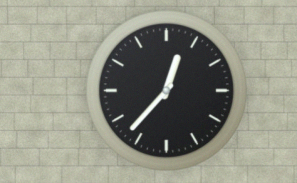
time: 12:37
